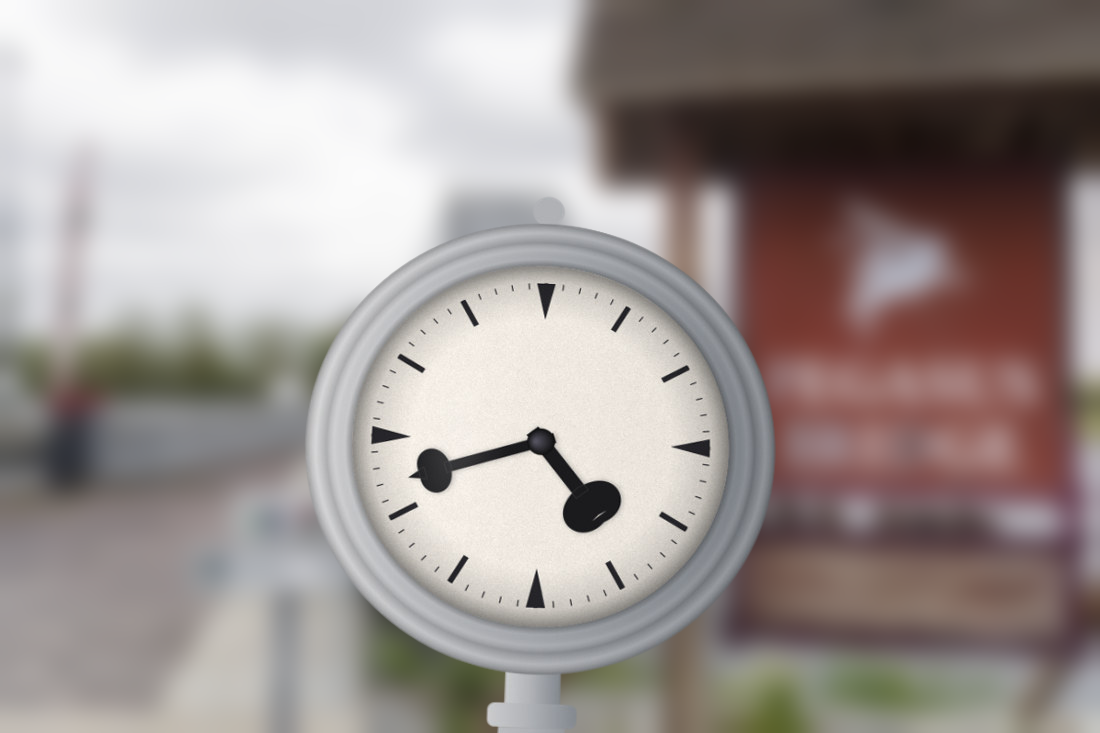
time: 4:42
